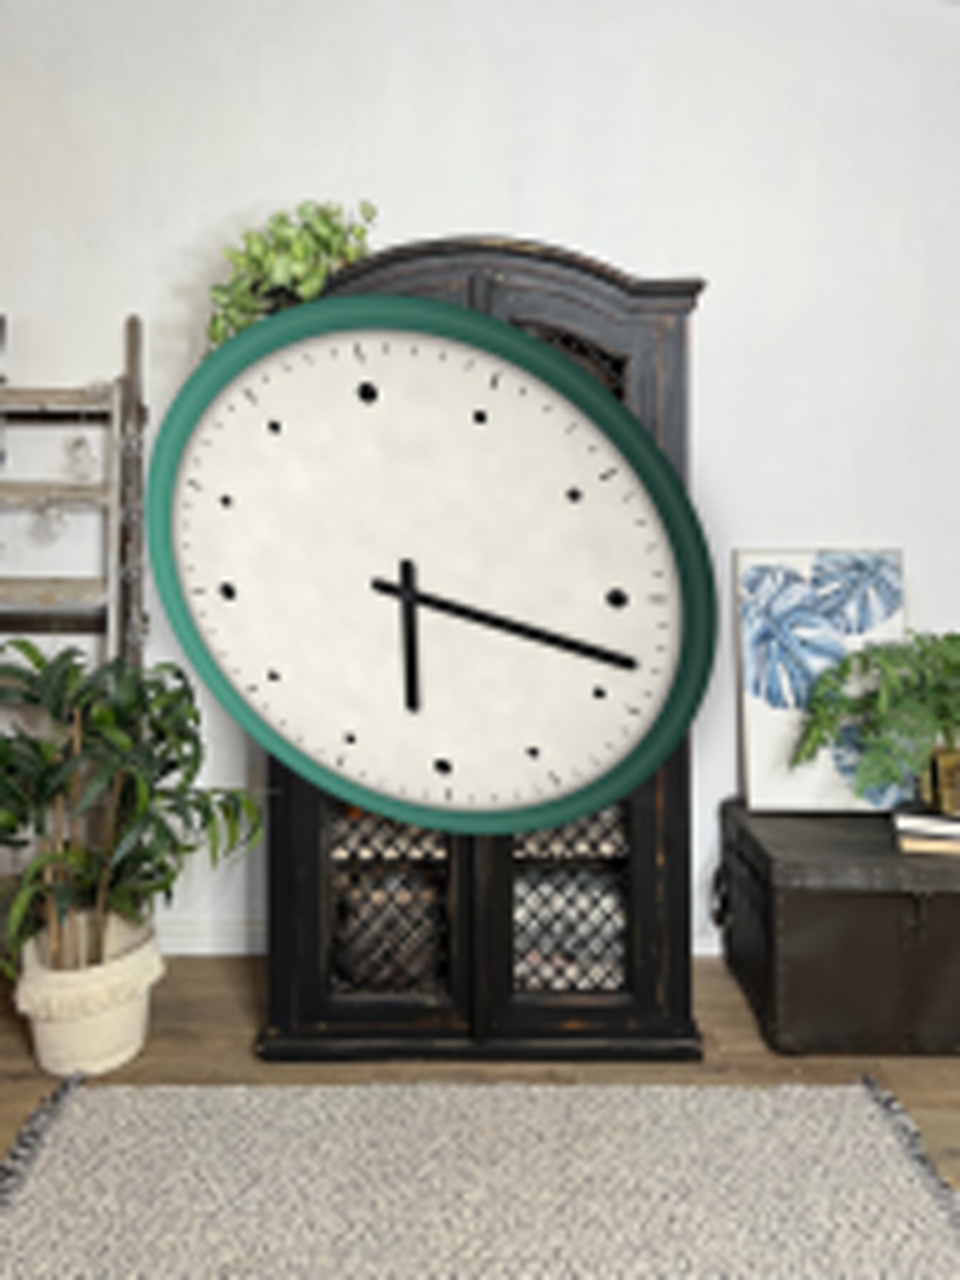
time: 6:18
